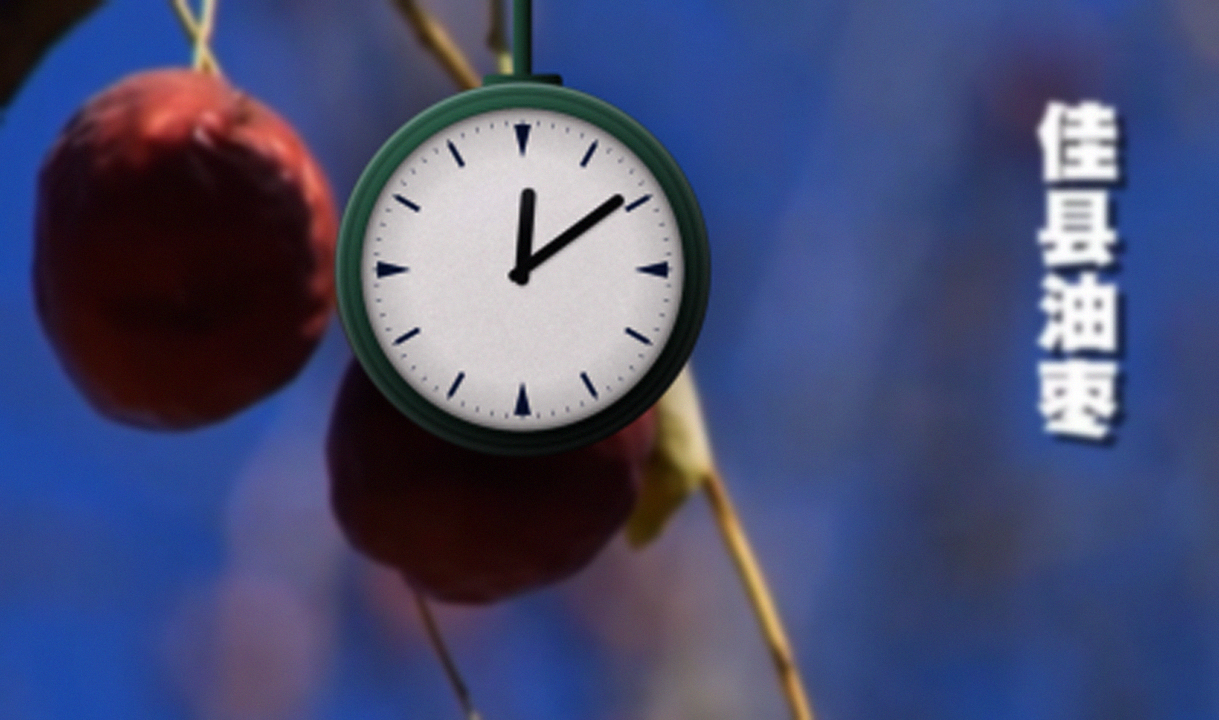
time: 12:09
